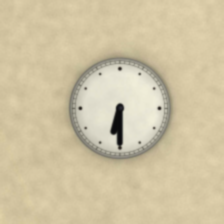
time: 6:30
